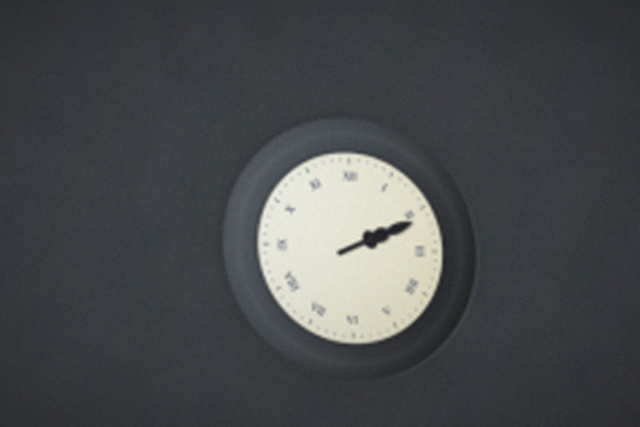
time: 2:11
